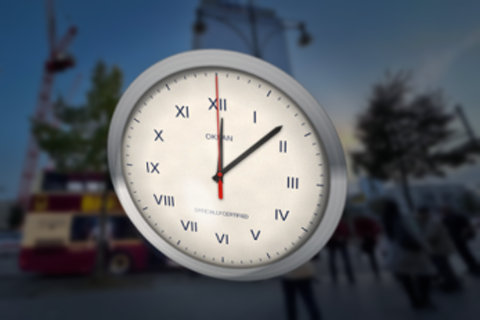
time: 12:08:00
